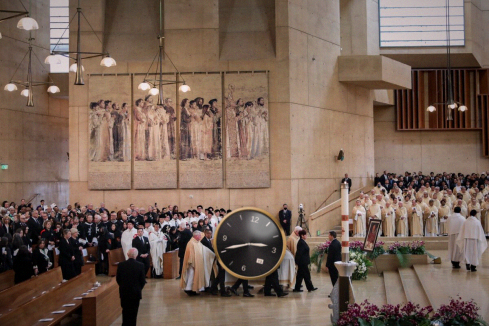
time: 2:41
